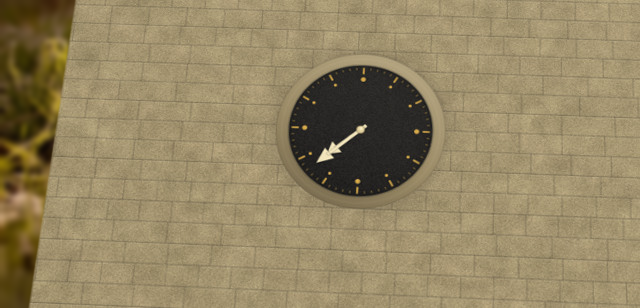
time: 7:38
